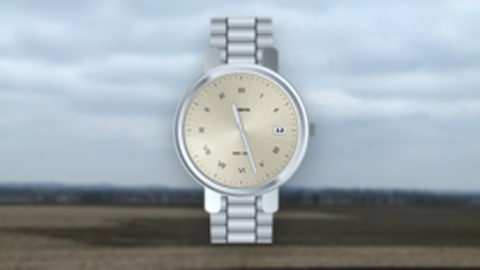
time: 11:27
